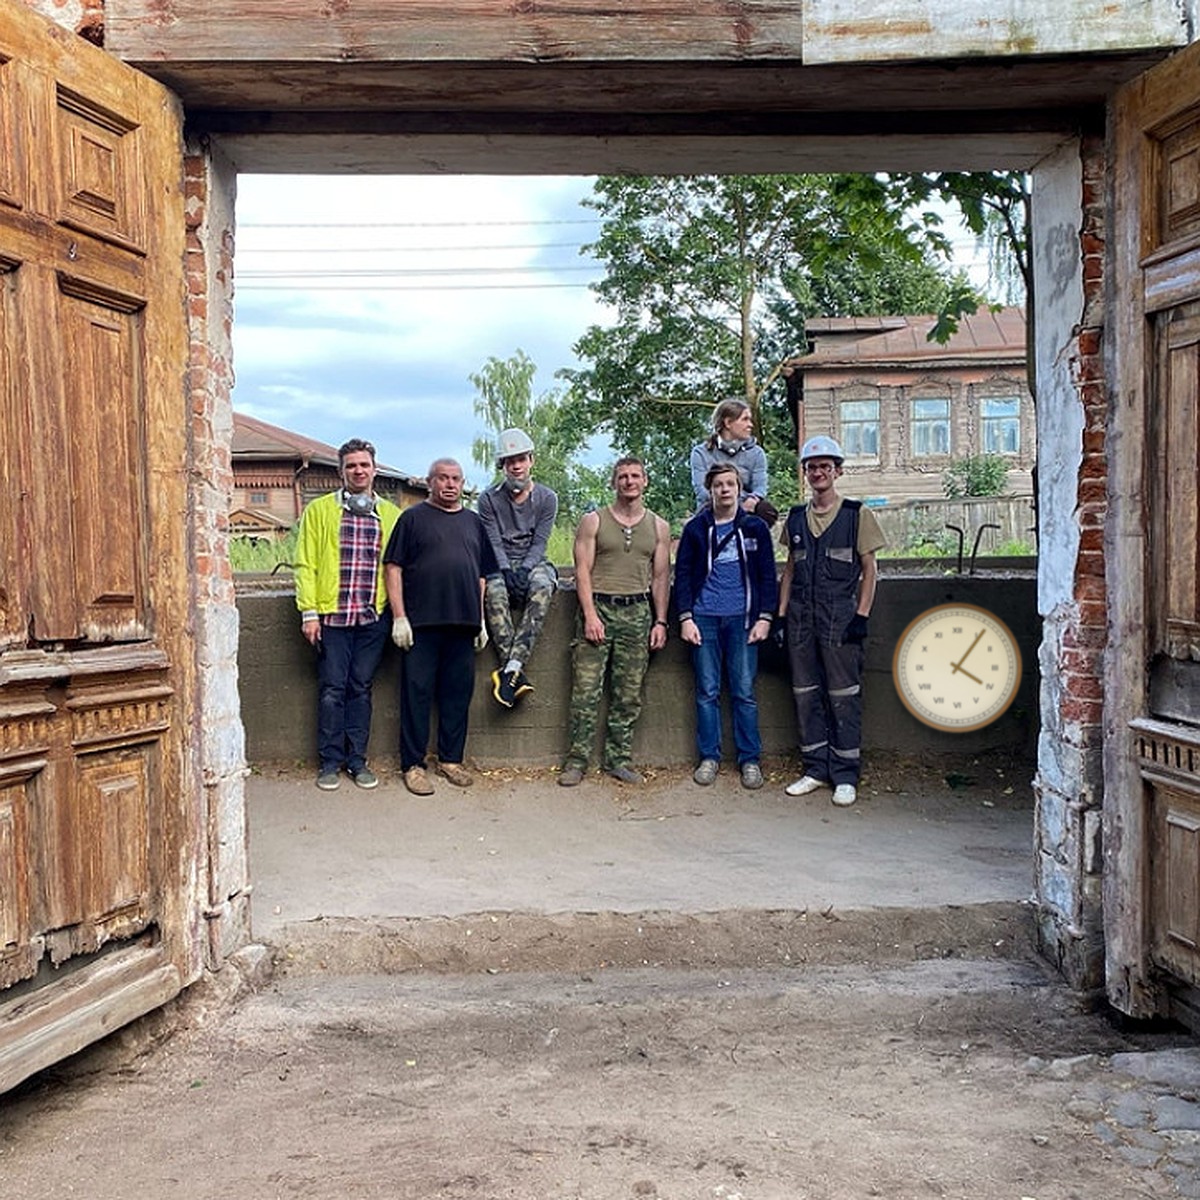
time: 4:06
